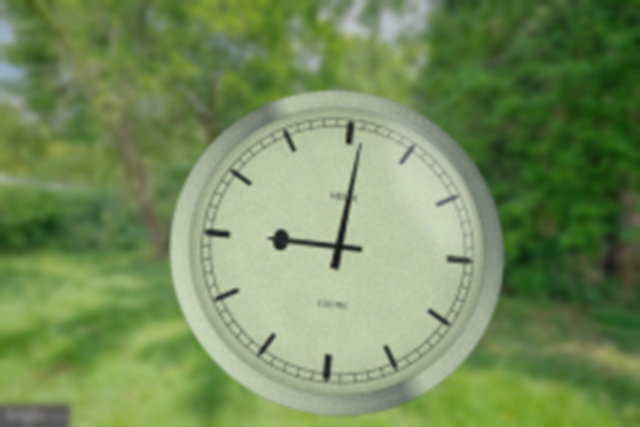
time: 9:01
